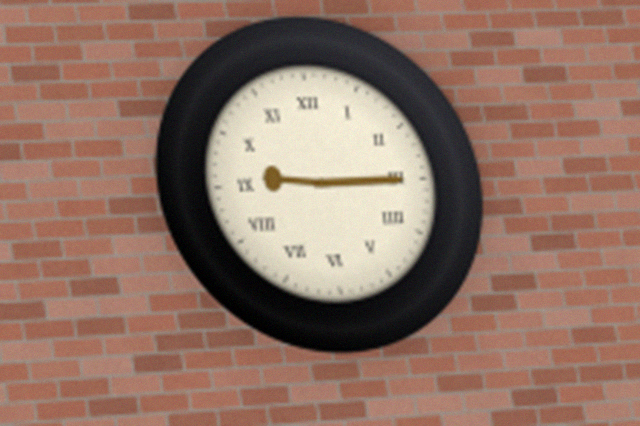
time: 9:15
